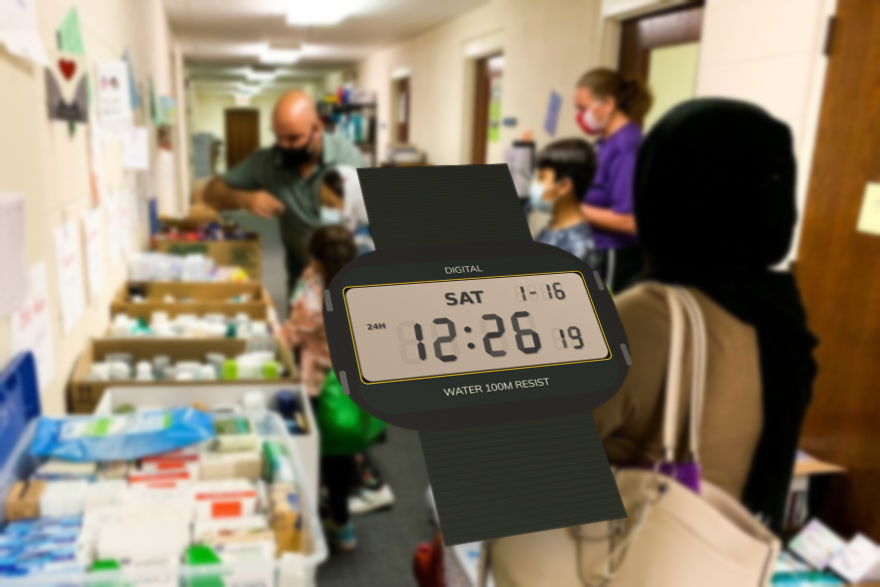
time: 12:26:19
